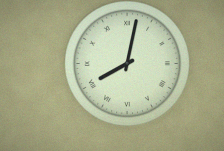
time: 8:02
